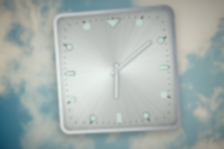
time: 6:09
